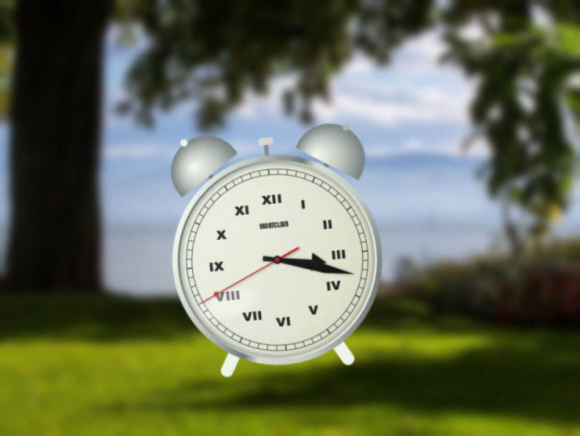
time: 3:17:41
